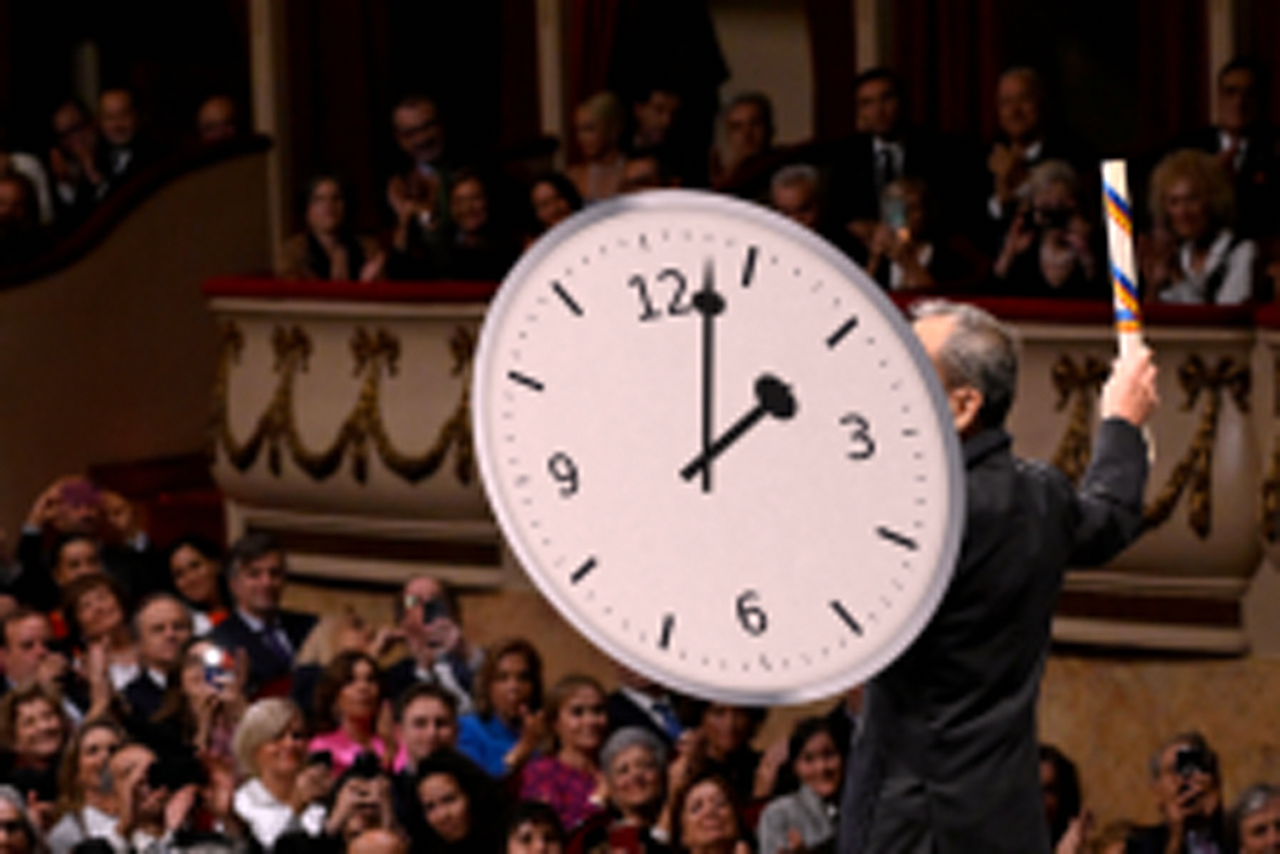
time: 2:03
